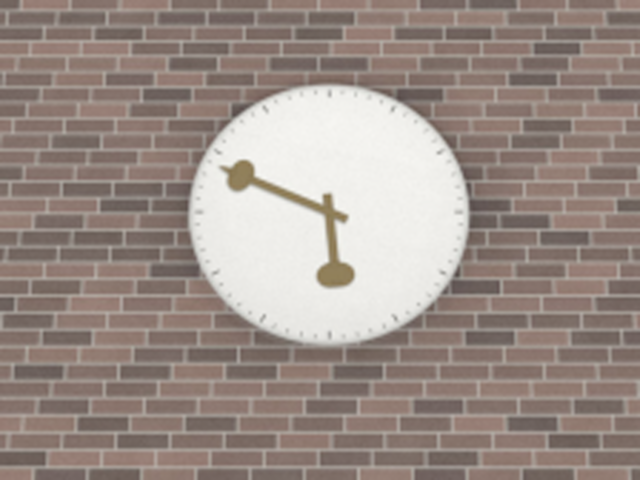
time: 5:49
